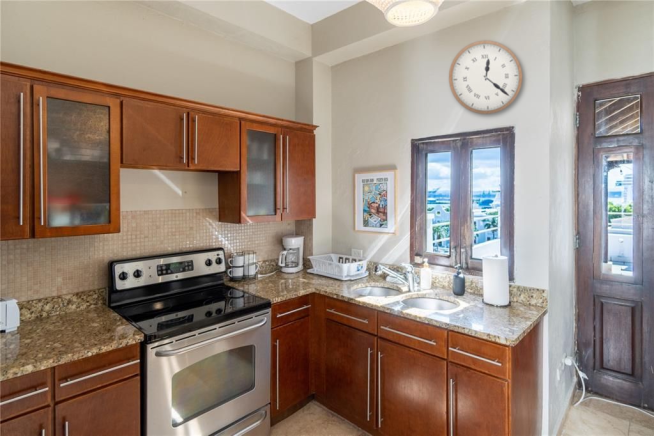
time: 12:22
